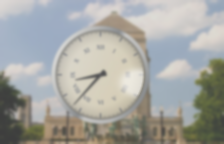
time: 8:37
